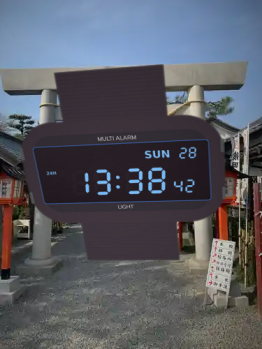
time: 13:38:42
